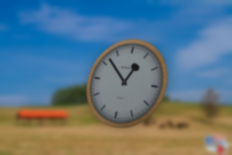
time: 12:52
